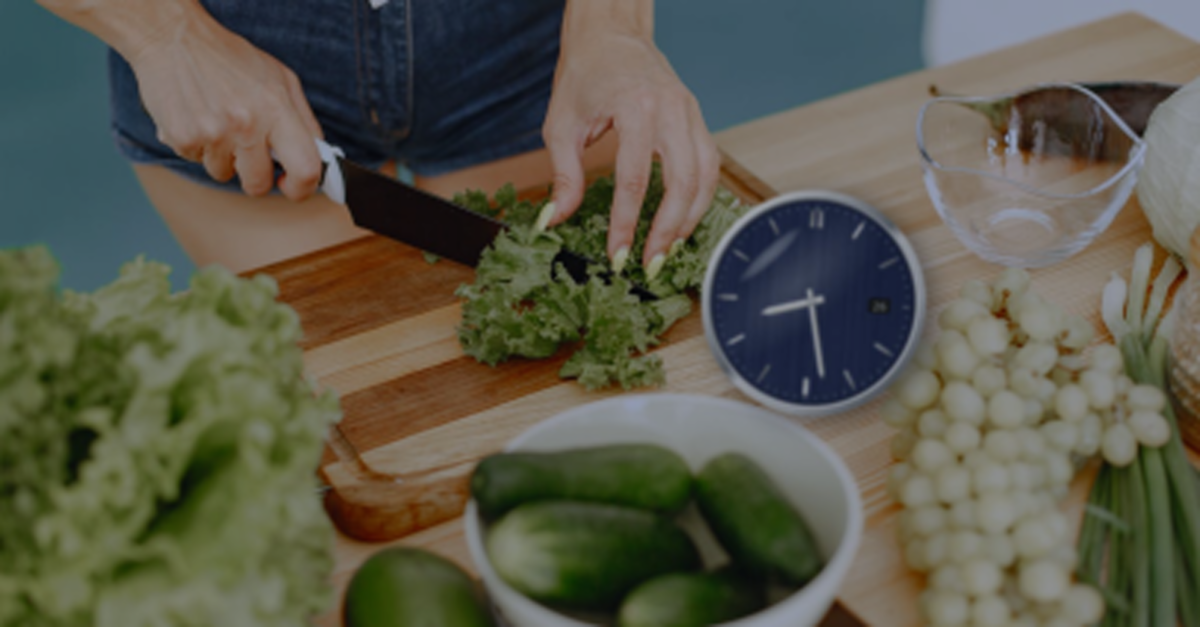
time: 8:28
